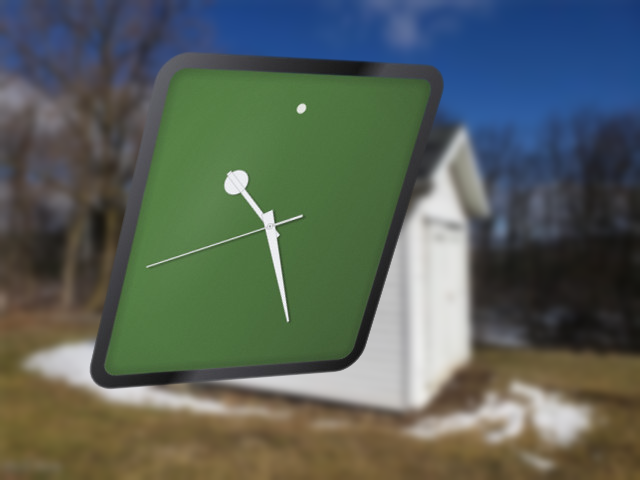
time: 10:25:42
